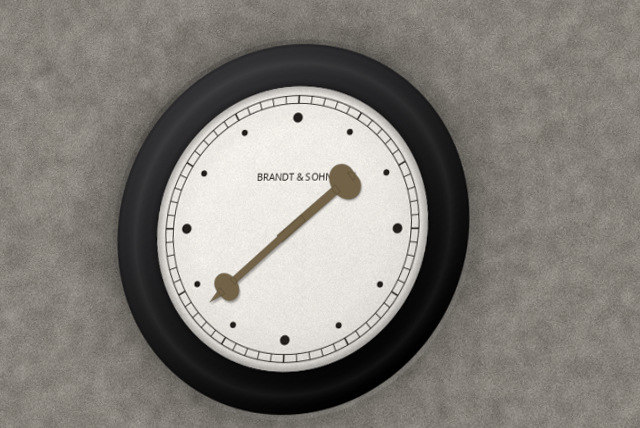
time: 1:38
